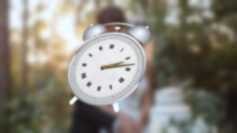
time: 2:13
